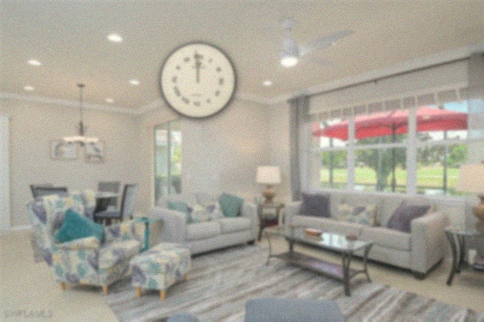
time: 11:59
